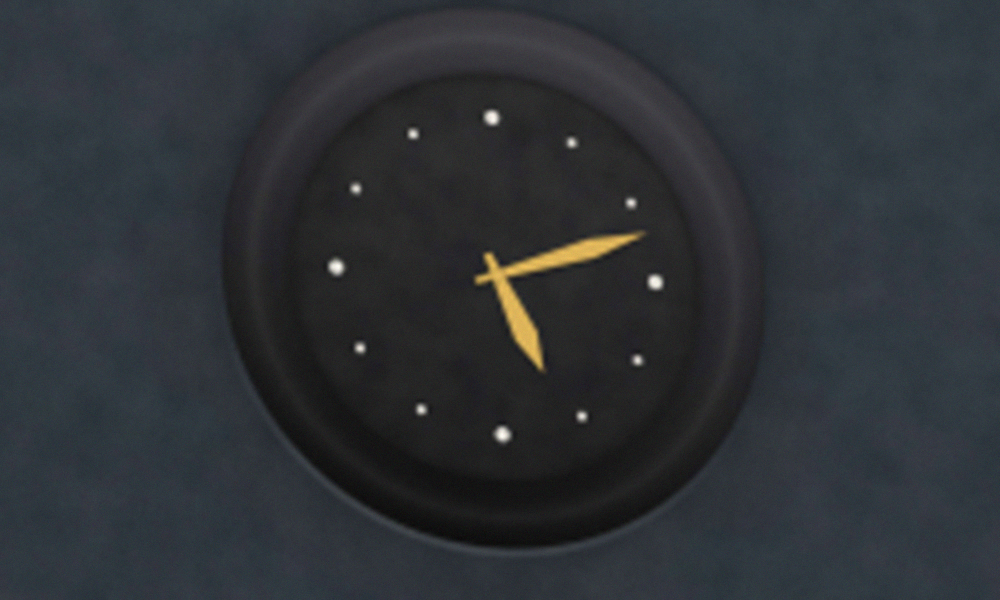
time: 5:12
